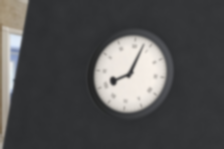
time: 8:03
